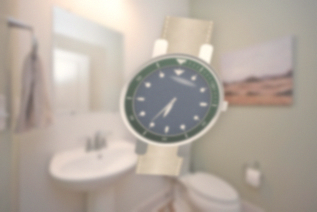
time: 6:36
